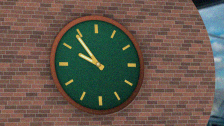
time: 9:54
